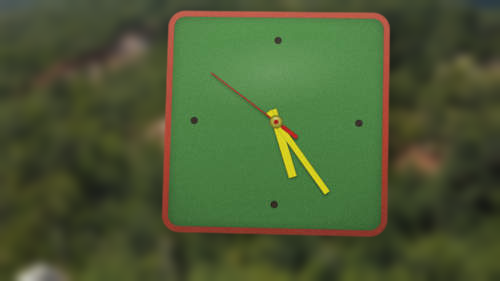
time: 5:23:51
